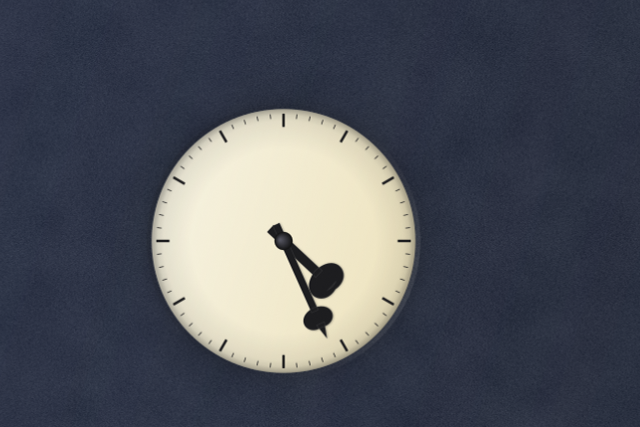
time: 4:26
